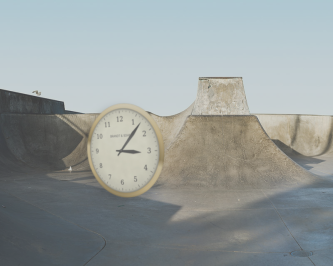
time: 3:07
